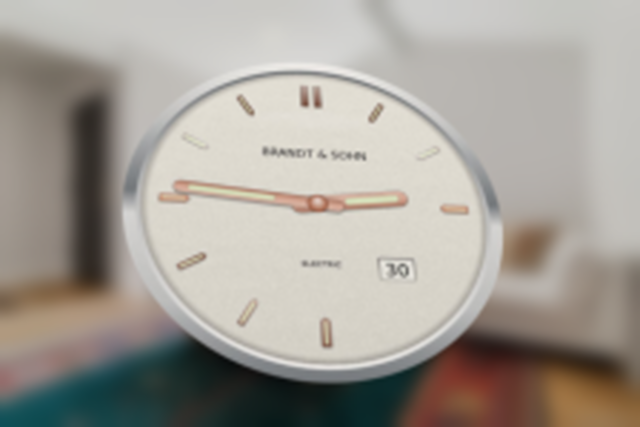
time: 2:46
